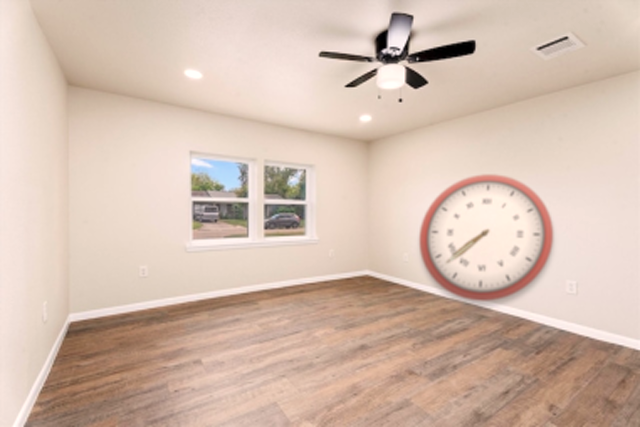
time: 7:38
